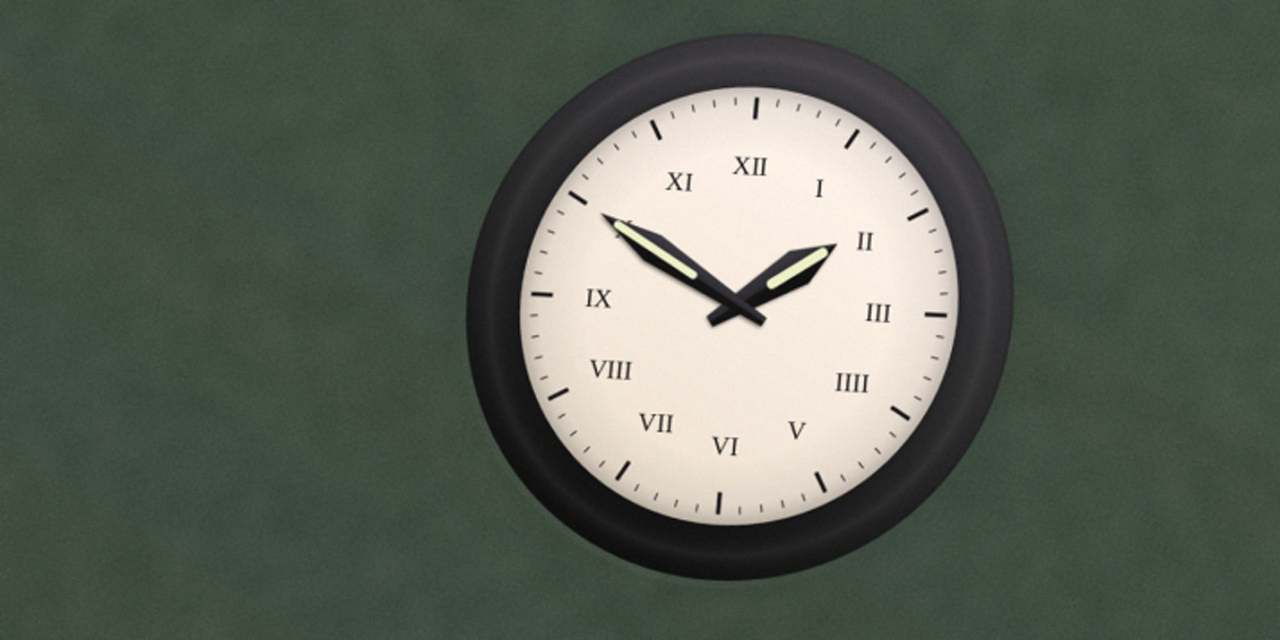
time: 1:50
